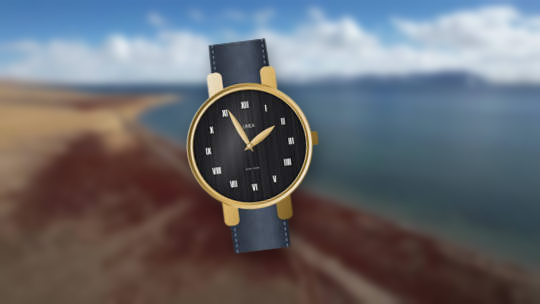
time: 1:56
